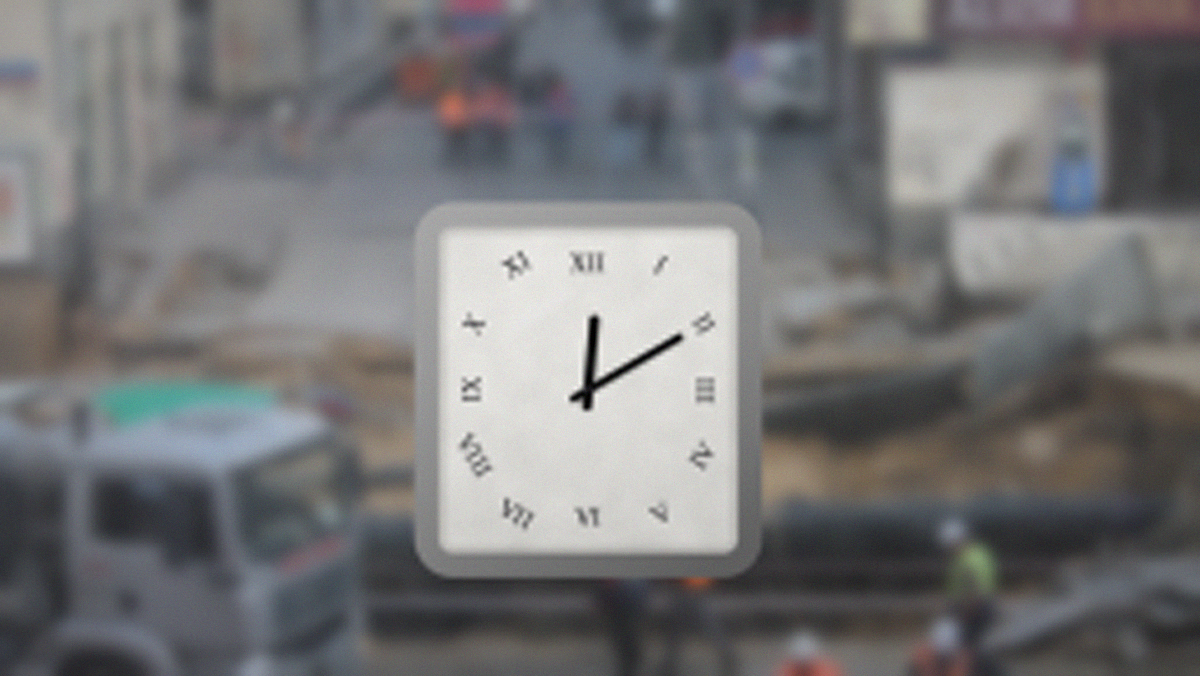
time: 12:10
